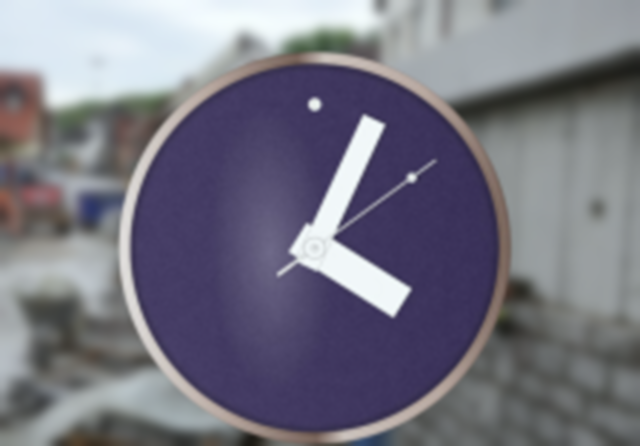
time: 4:04:09
